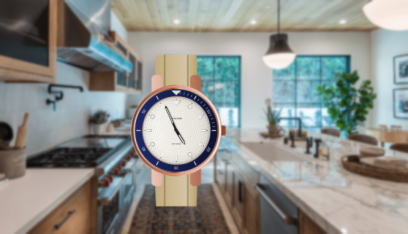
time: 4:56
